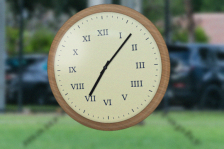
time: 7:07
